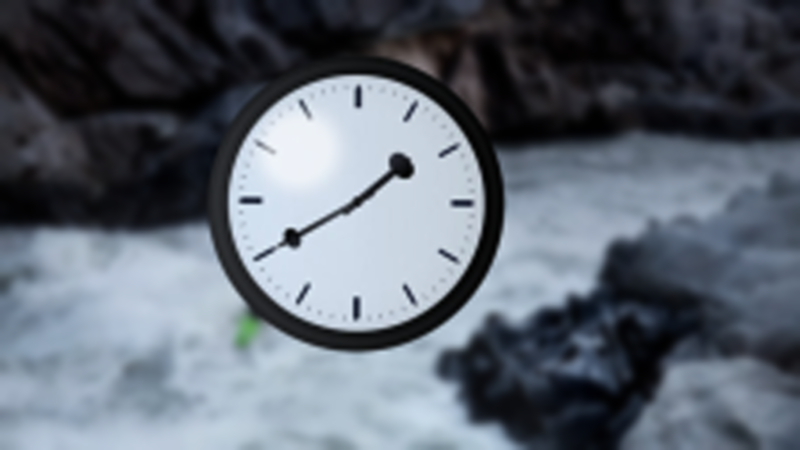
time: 1:40
